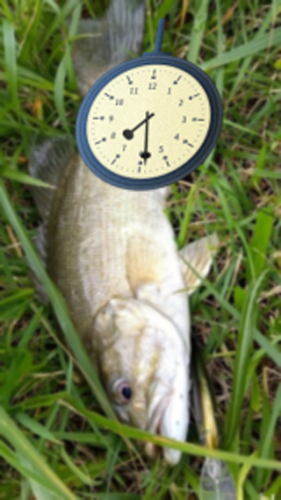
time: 7:29
